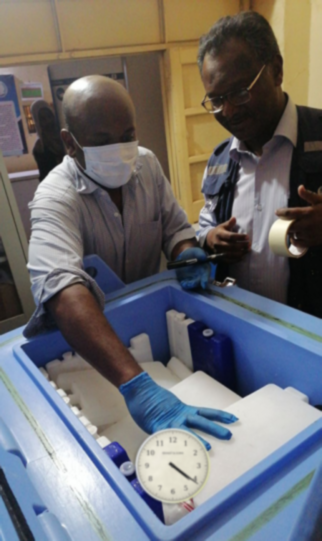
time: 4:21
